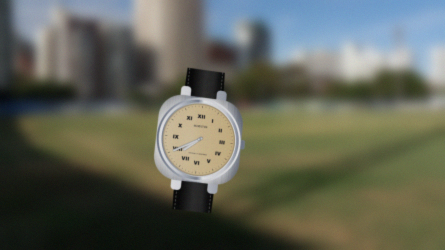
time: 7:40
